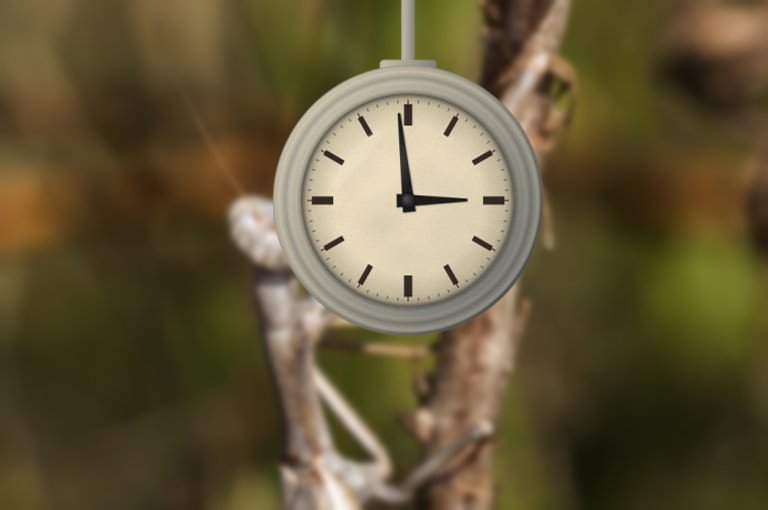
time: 2:59
